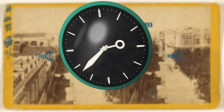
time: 2:38
